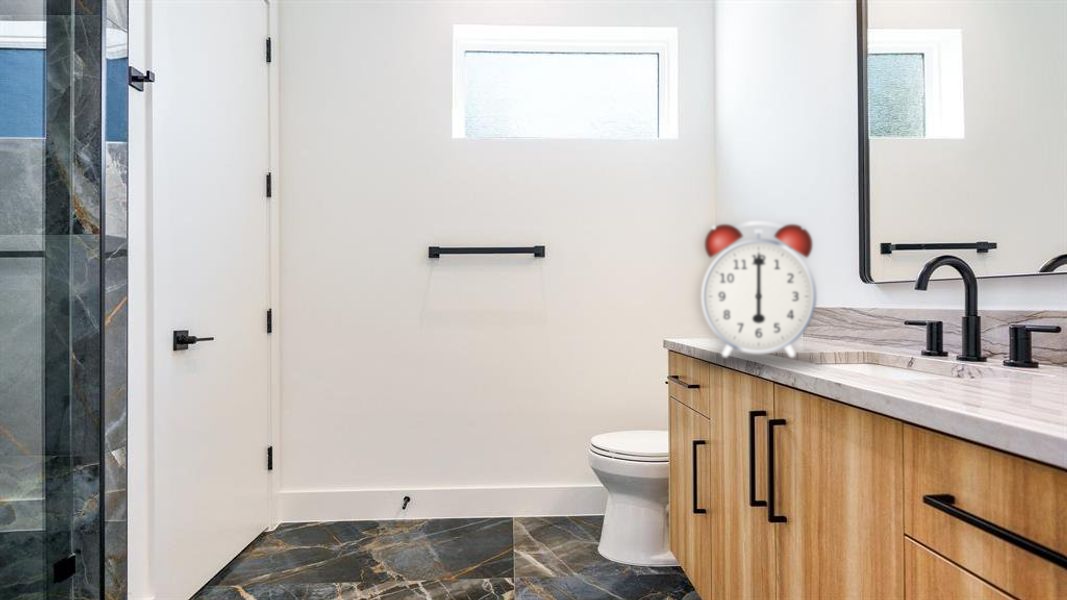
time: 6:00
